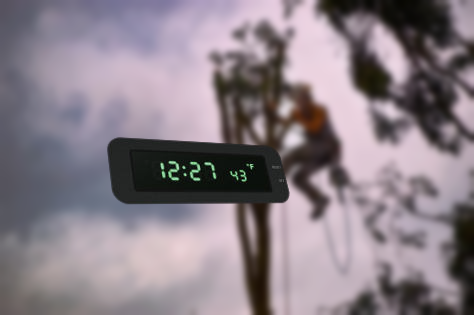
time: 12:27
